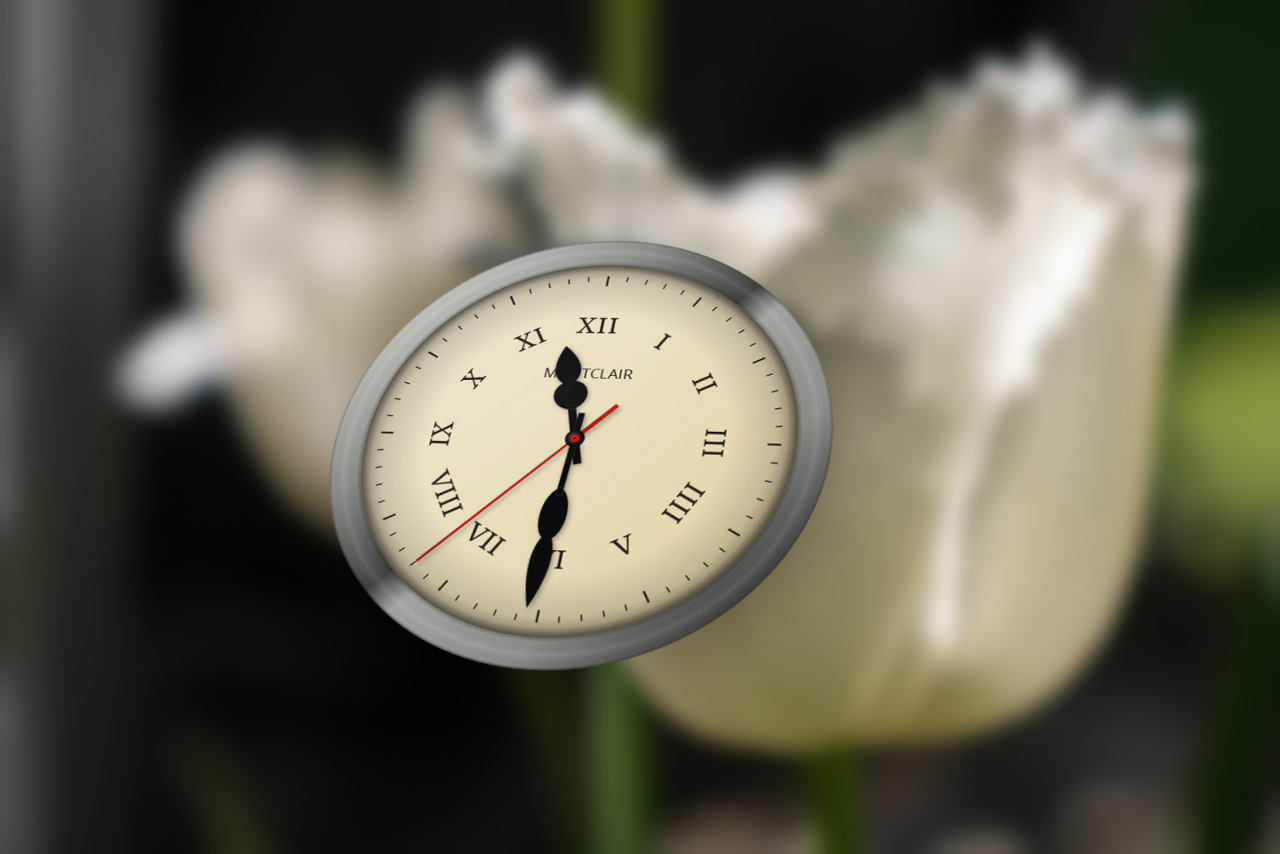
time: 11:30:37
